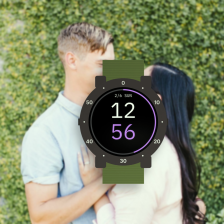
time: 12:56
